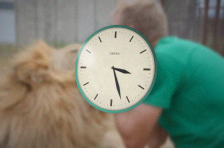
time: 3:27
